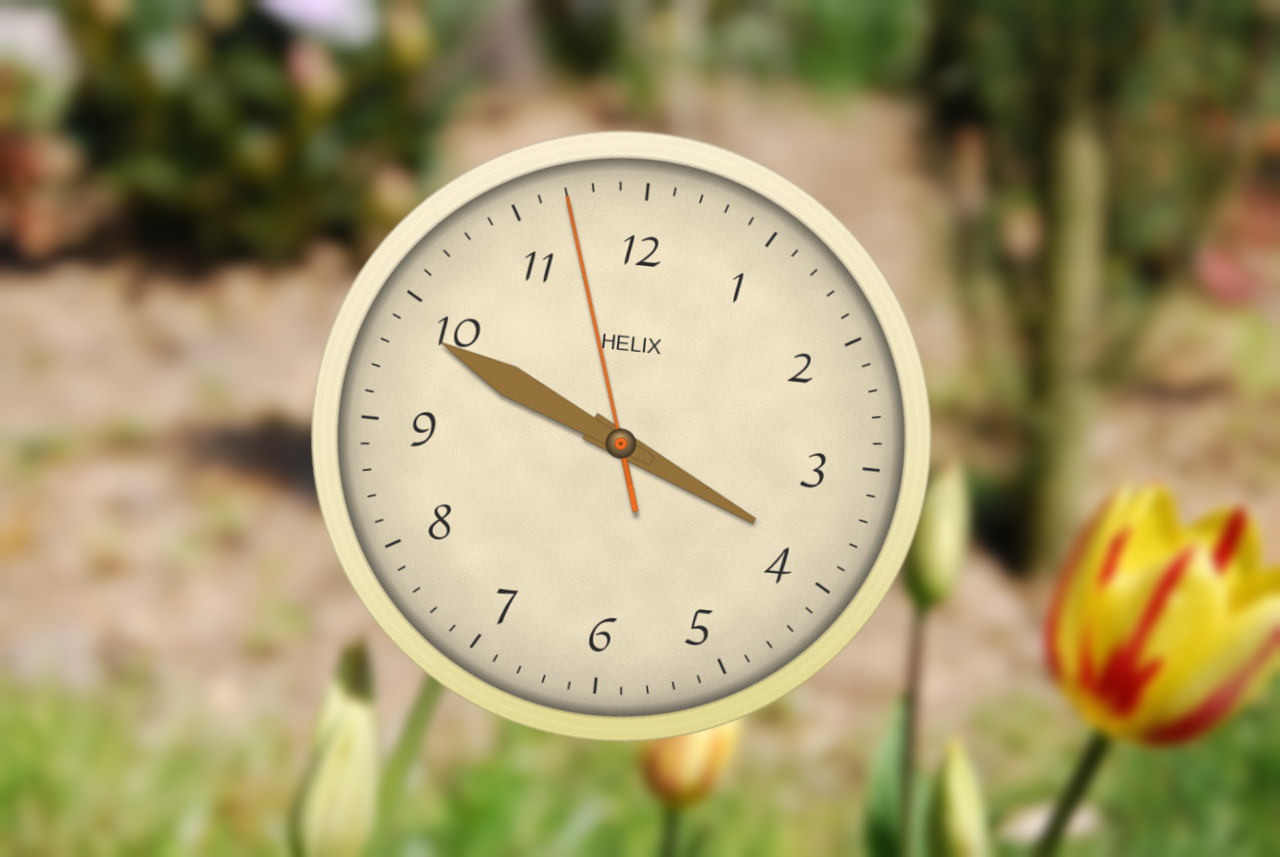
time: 3:48:57
